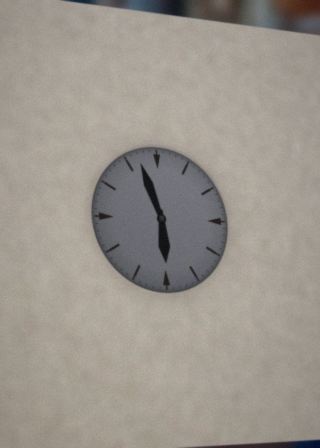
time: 5:57
